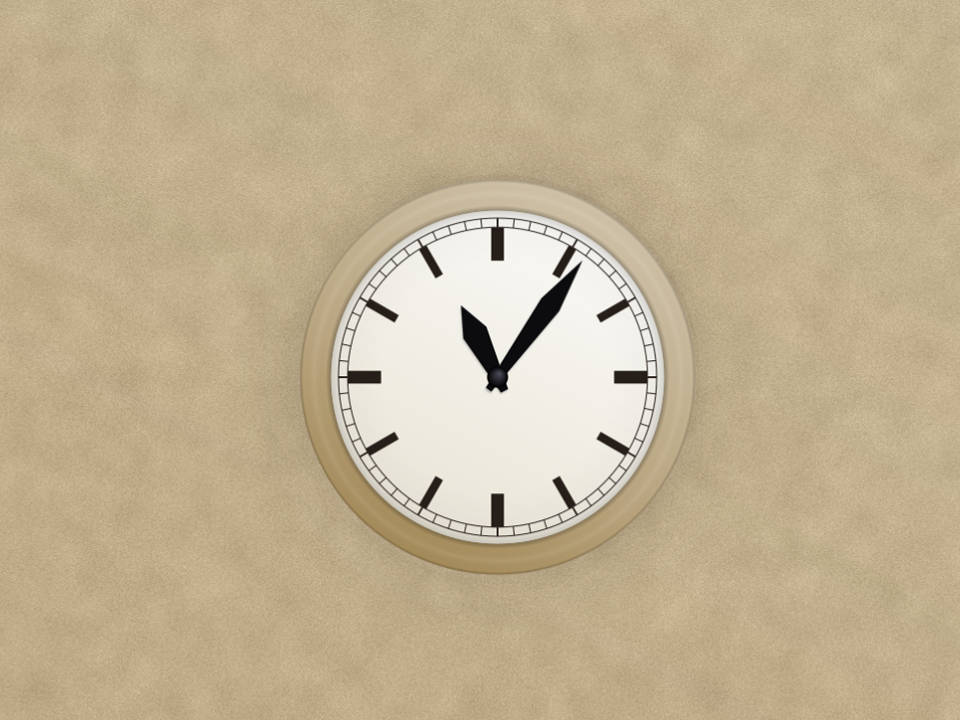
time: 11:06
